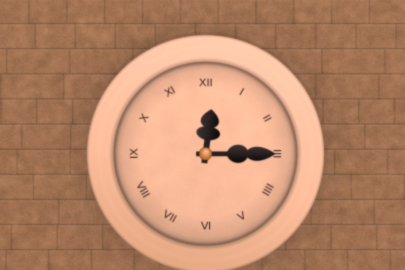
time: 12:15
